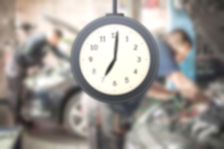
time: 7:01
